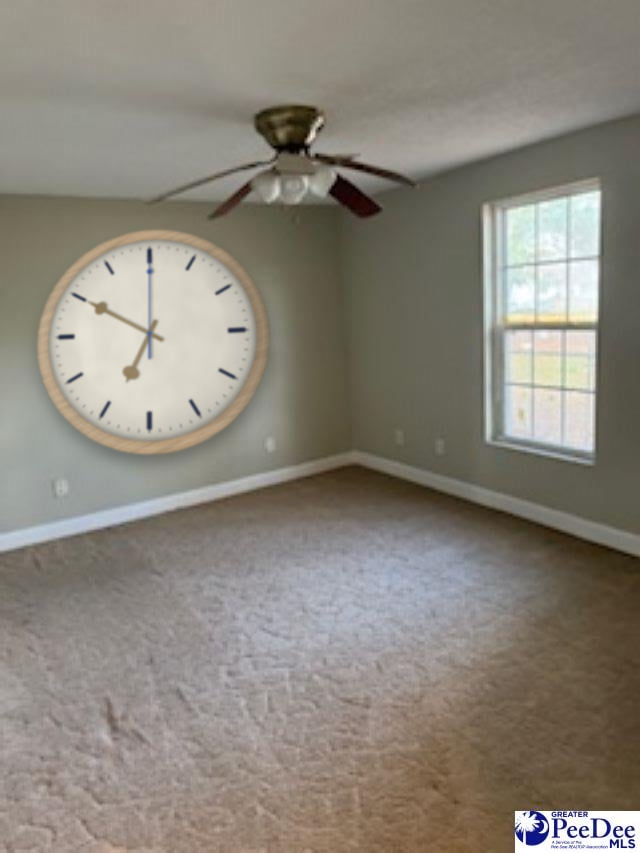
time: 6:50:00
